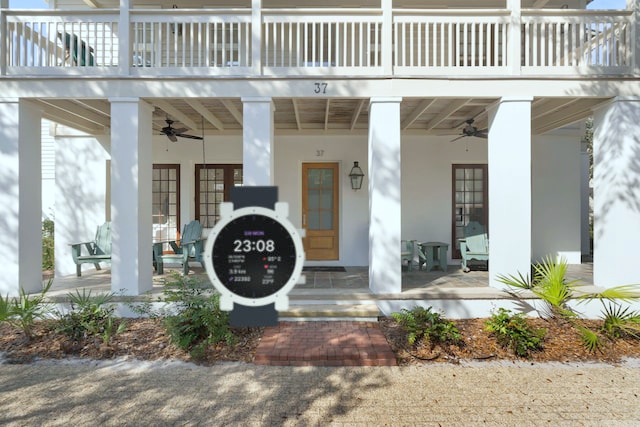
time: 23:08
